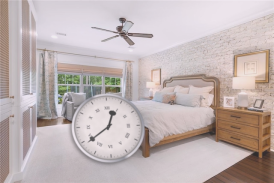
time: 12:39
